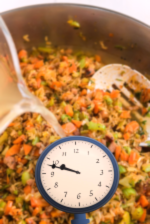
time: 9:48
